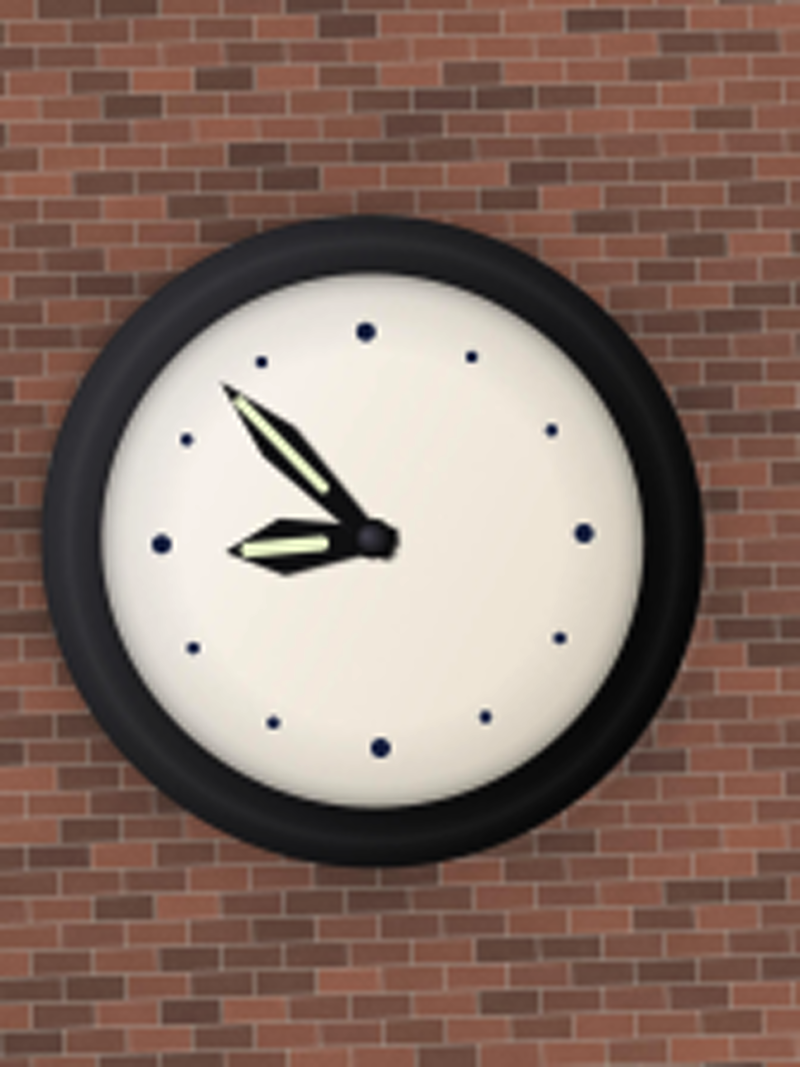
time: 8:53
